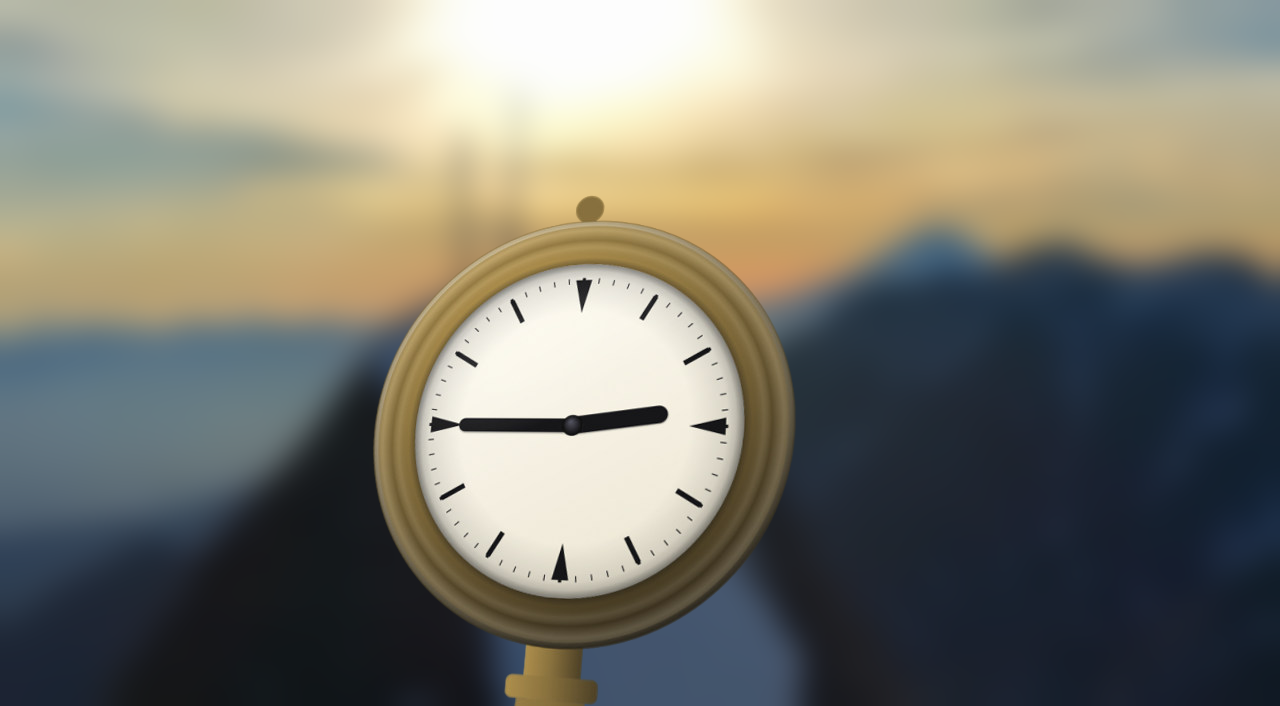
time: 2:45
